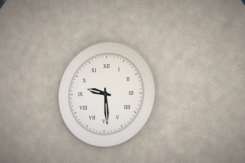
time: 9:29
